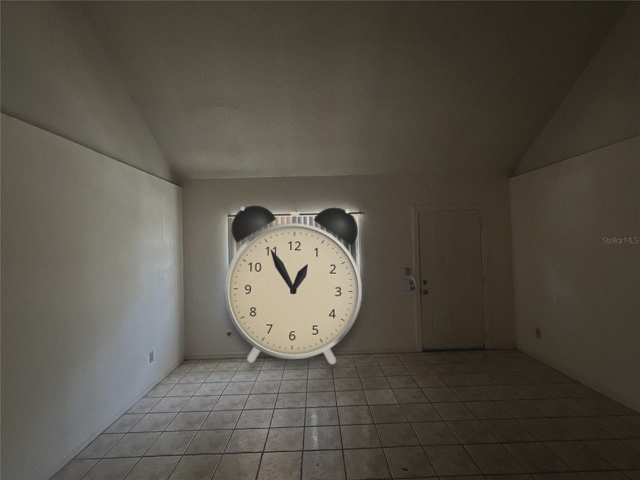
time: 12:55
